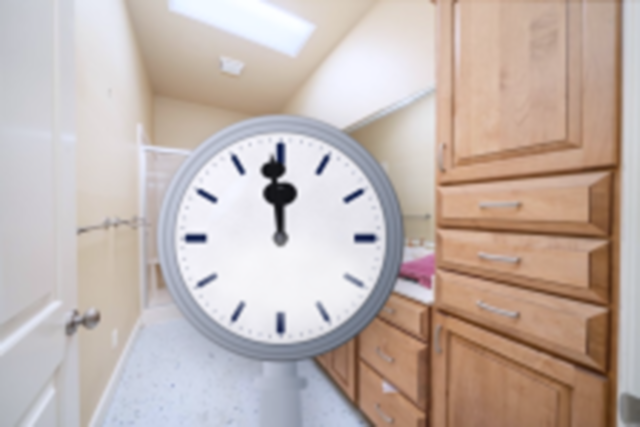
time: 11:59
